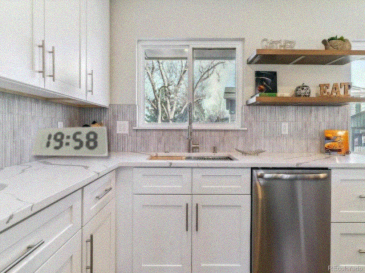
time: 19:58
